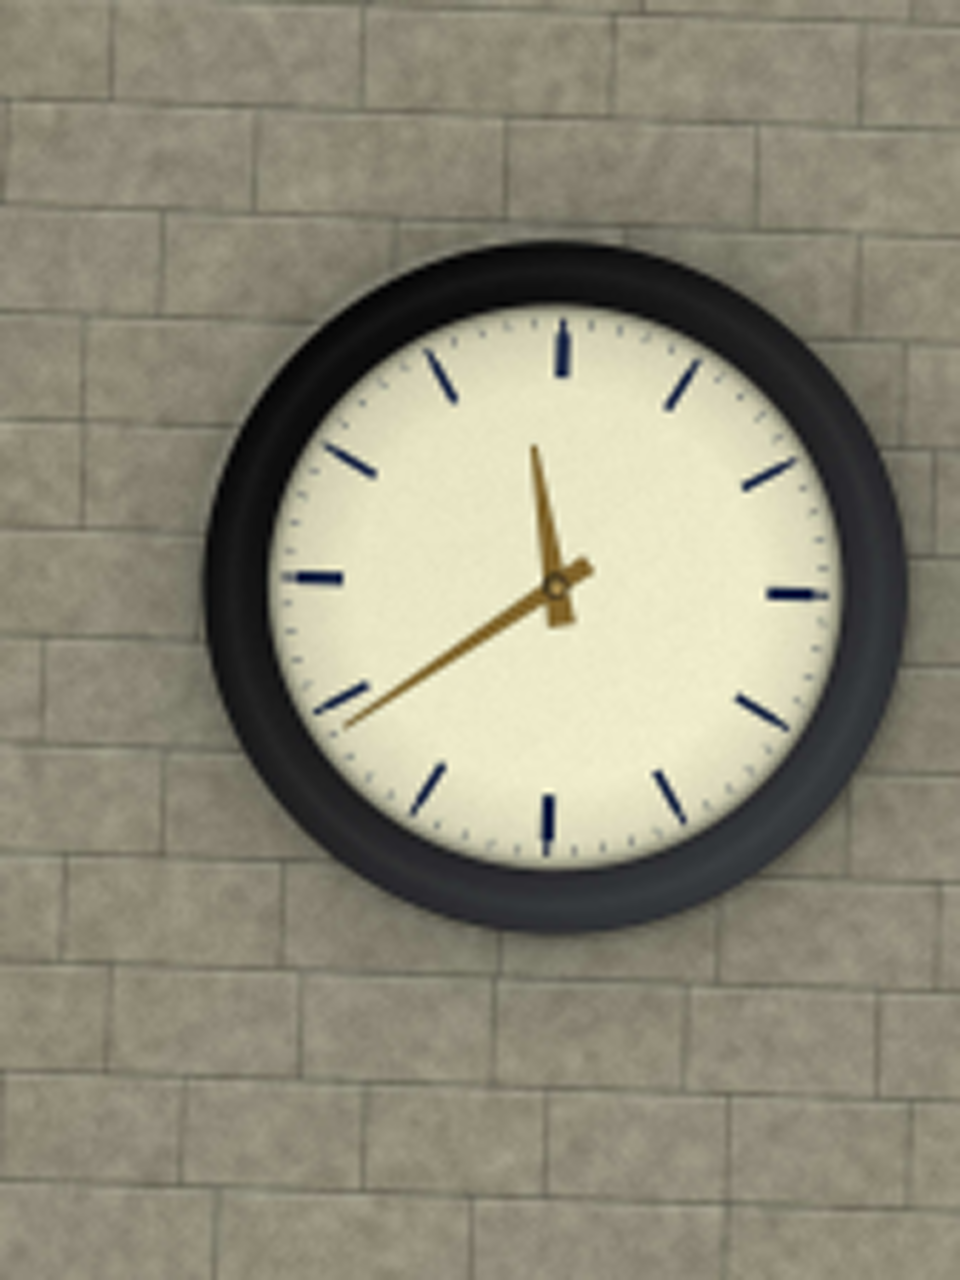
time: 11:39
